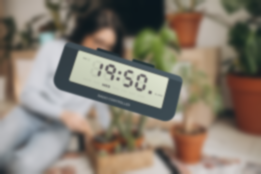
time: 19:50
